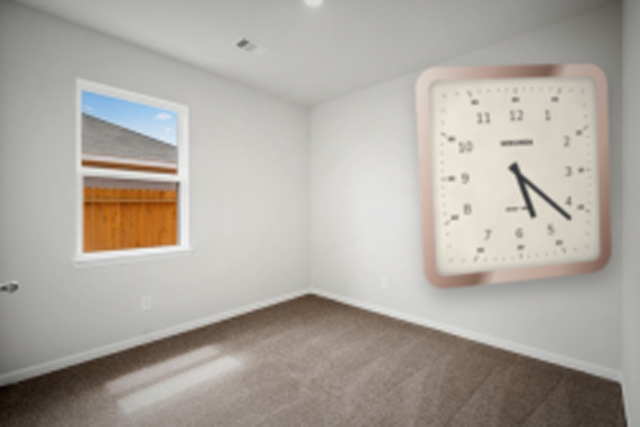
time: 5:22
